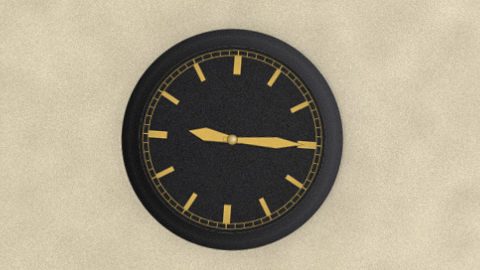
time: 9:15
